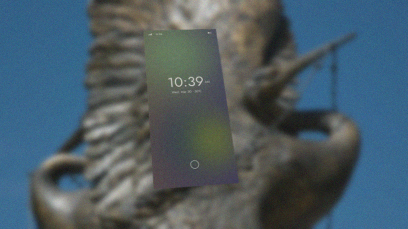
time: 10:39
